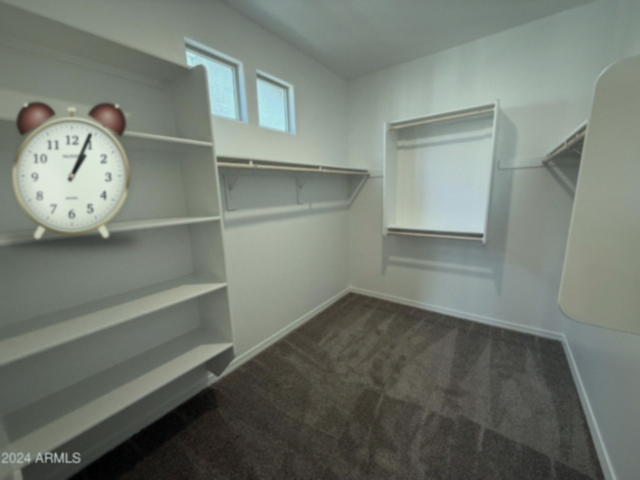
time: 1:04
